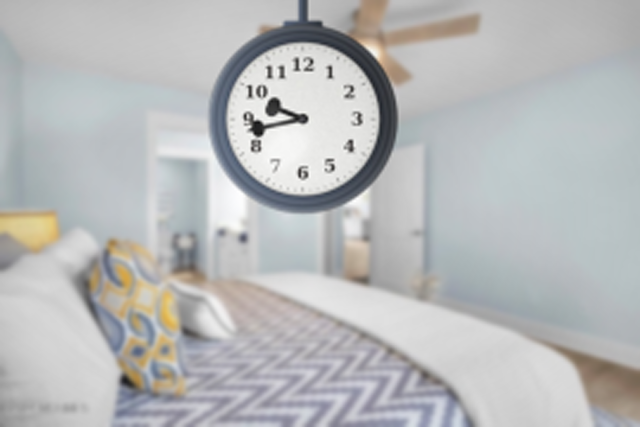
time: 9:43
